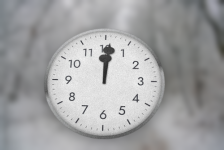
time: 12:01
